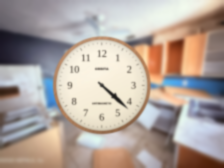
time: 4:22
